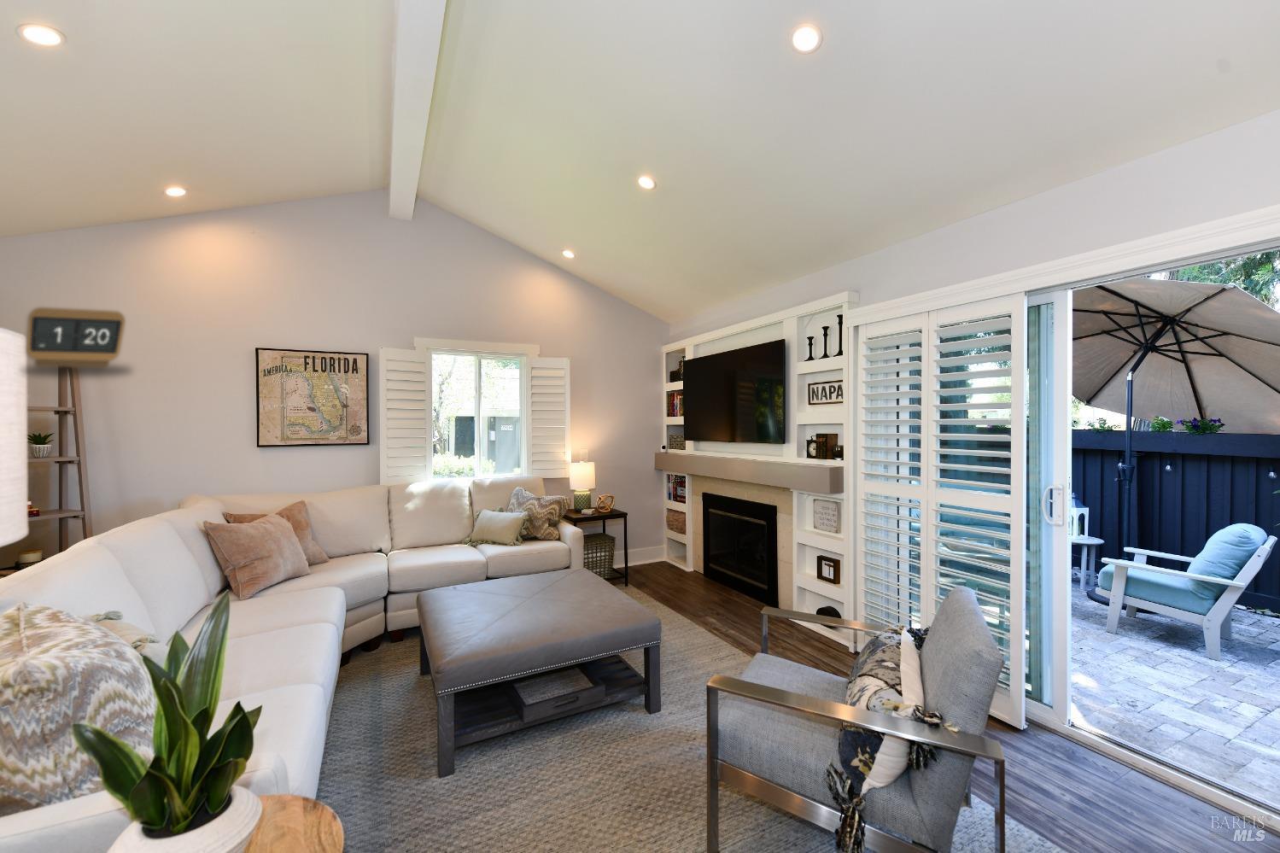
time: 1:20
